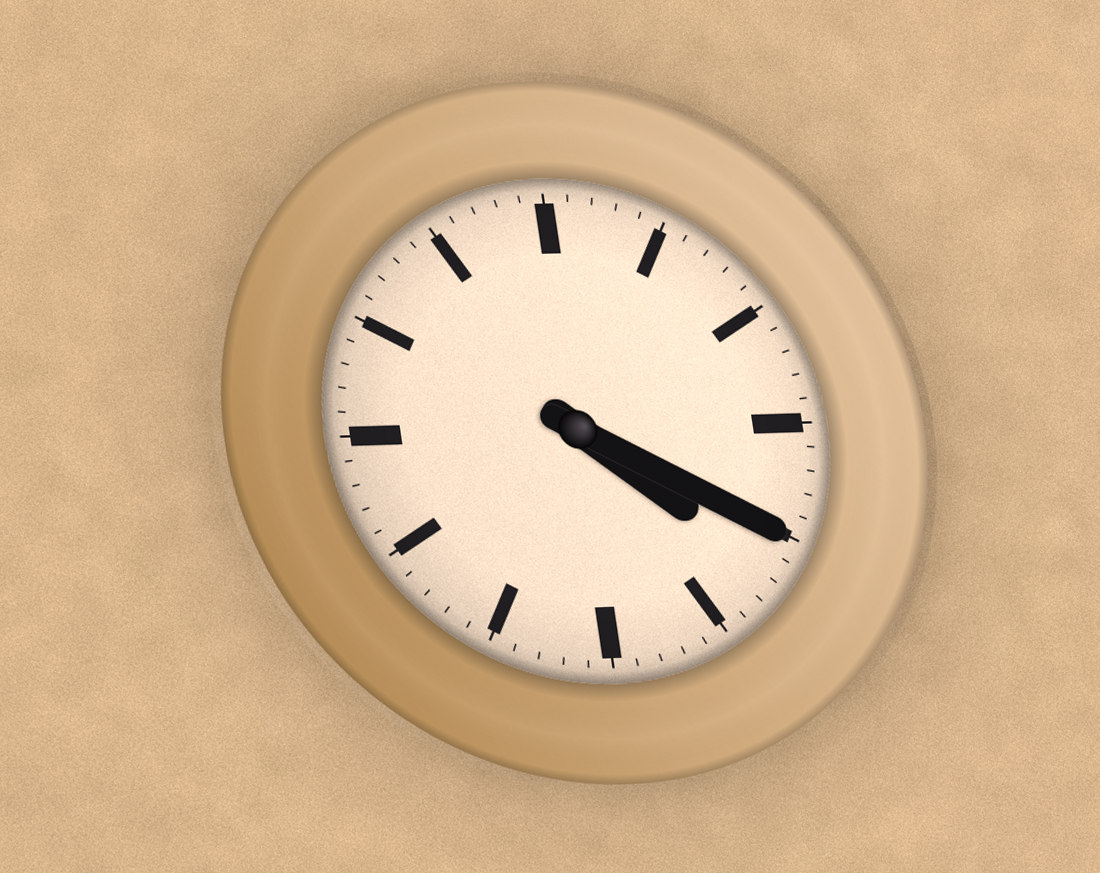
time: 4:20
